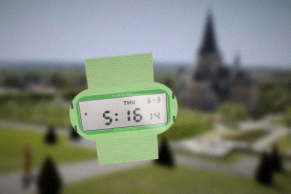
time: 5:16:14
